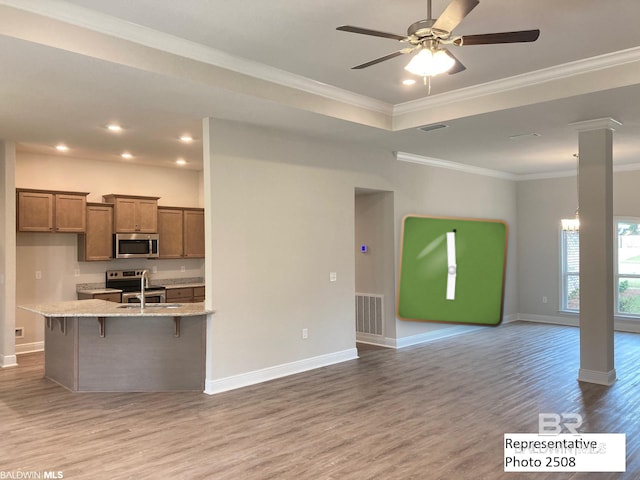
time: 5:59
